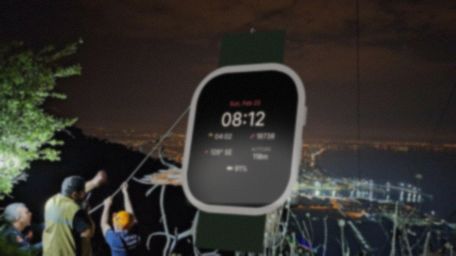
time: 8:12
